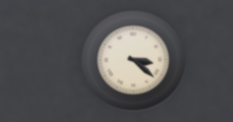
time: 3:22
